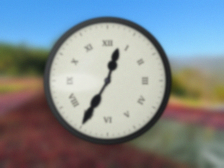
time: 12:35
